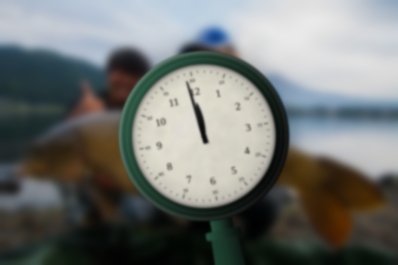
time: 11:59
